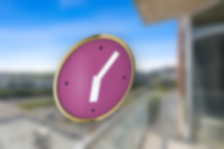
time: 6:06
